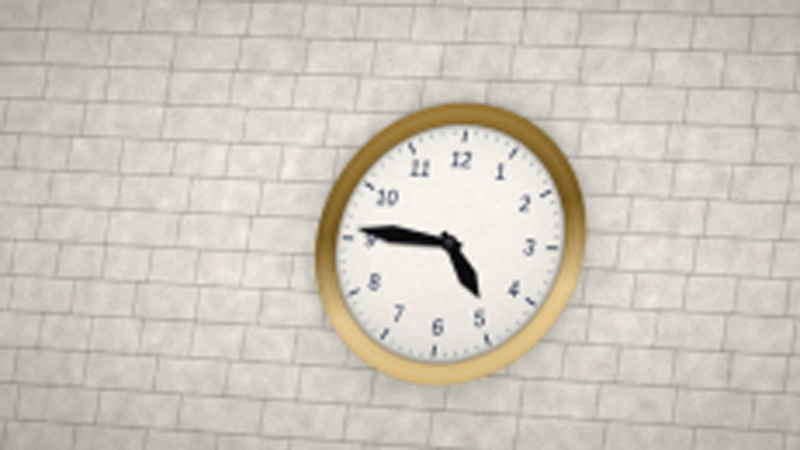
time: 4:46
